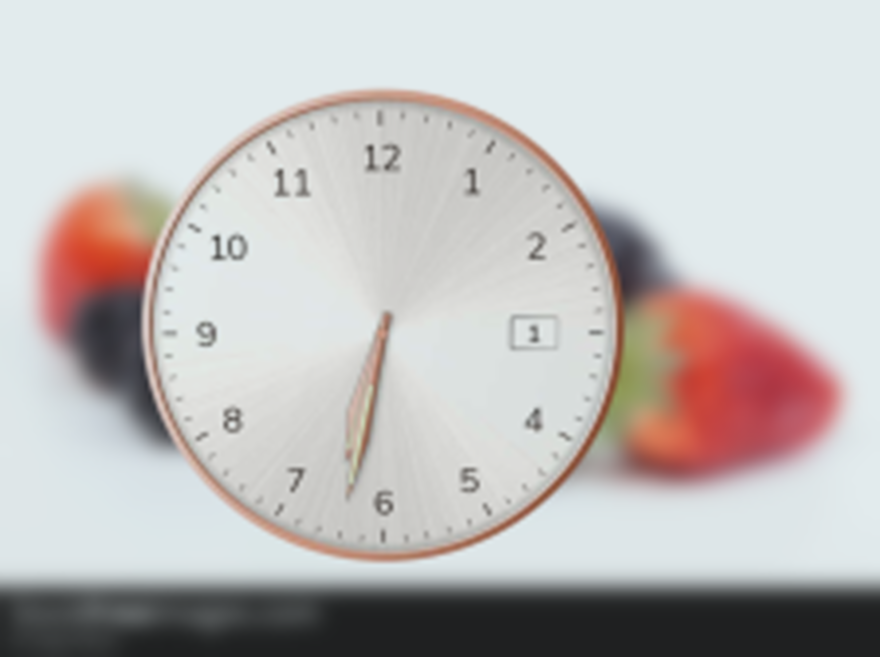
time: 6:32
